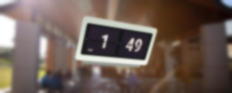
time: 1:49
